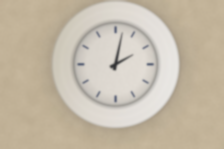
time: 2:02
